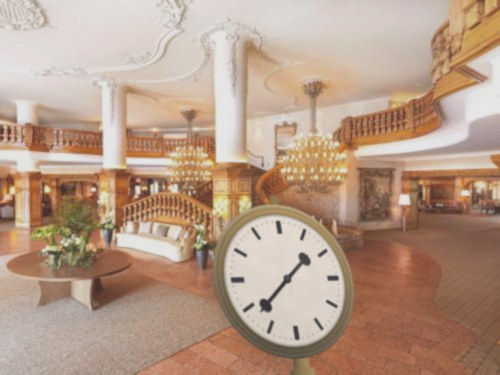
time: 1:38
